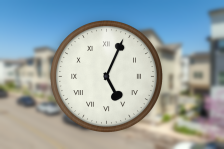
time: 5:04
